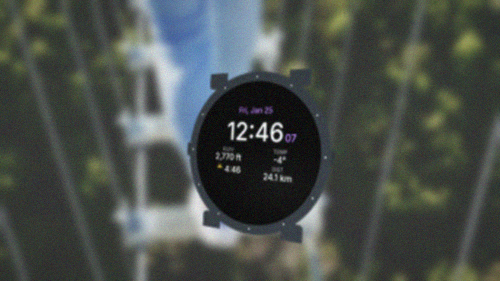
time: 12:46
